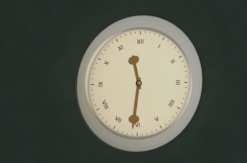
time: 11:31
